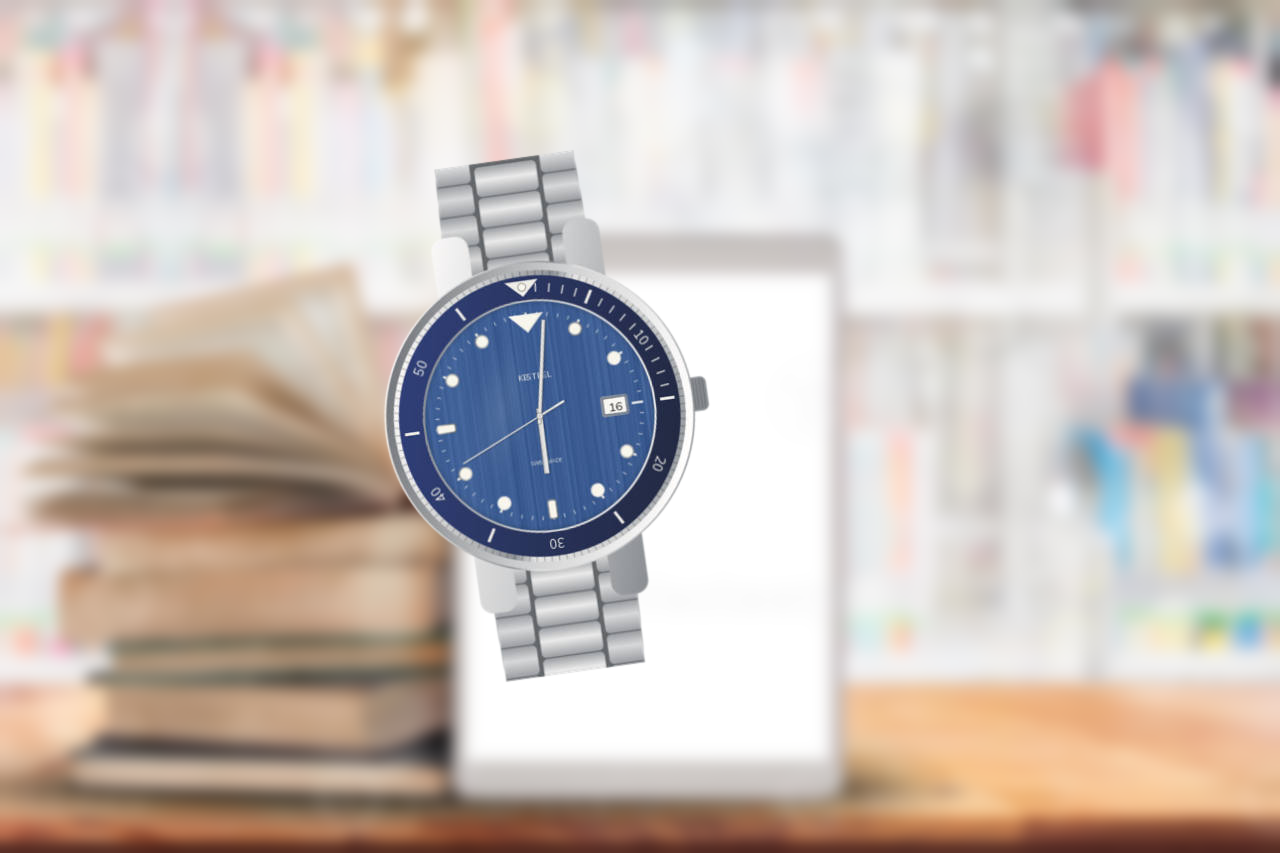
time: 6:01:41
